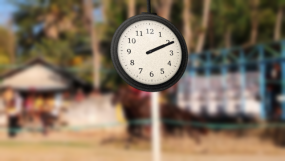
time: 2:11
